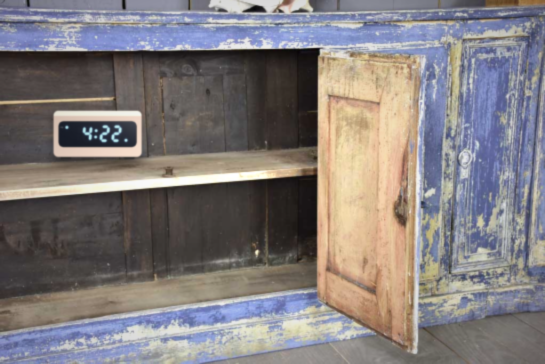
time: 4:22
